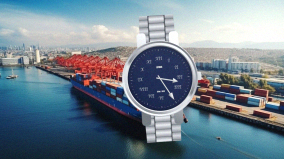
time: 3:25
